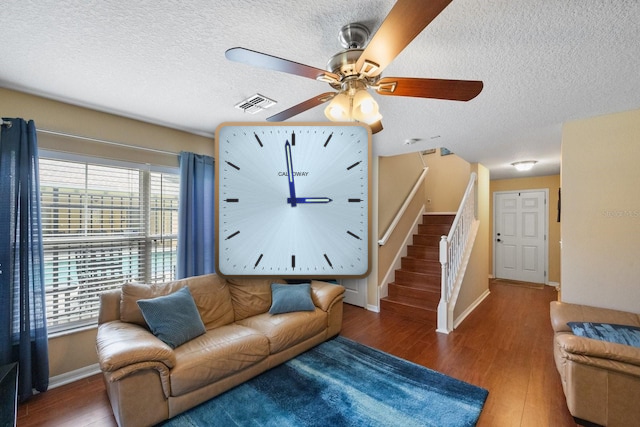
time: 2:59
